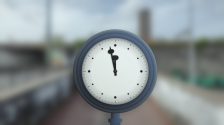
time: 11:58
